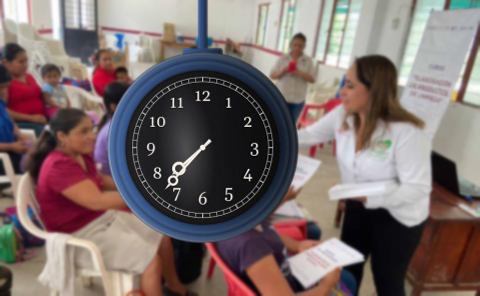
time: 7:37
